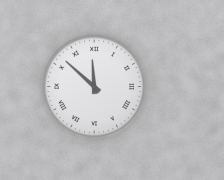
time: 11:52
